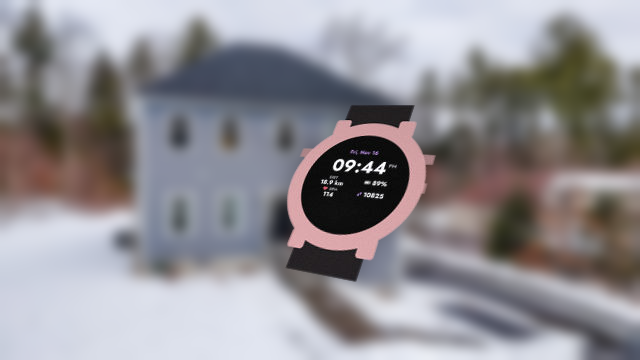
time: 9:44
